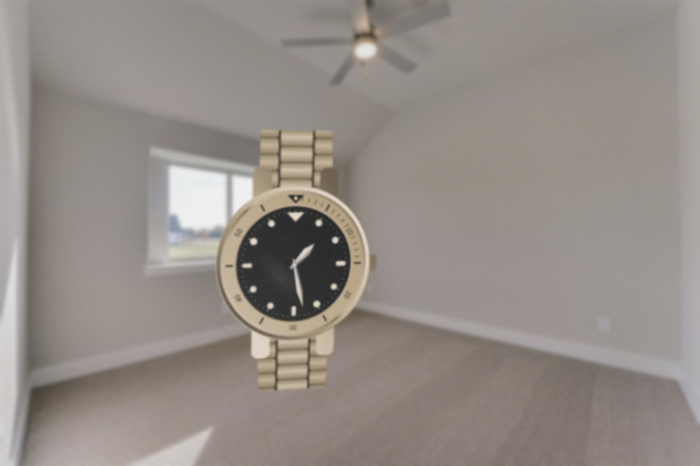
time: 1:28
